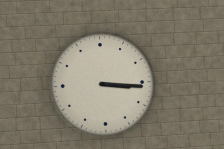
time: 3:16
